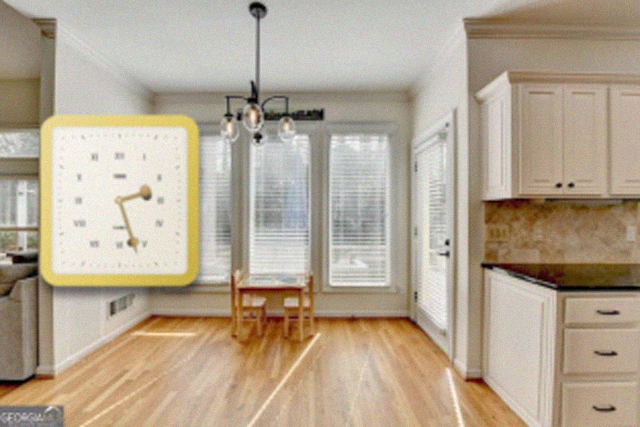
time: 2:27
